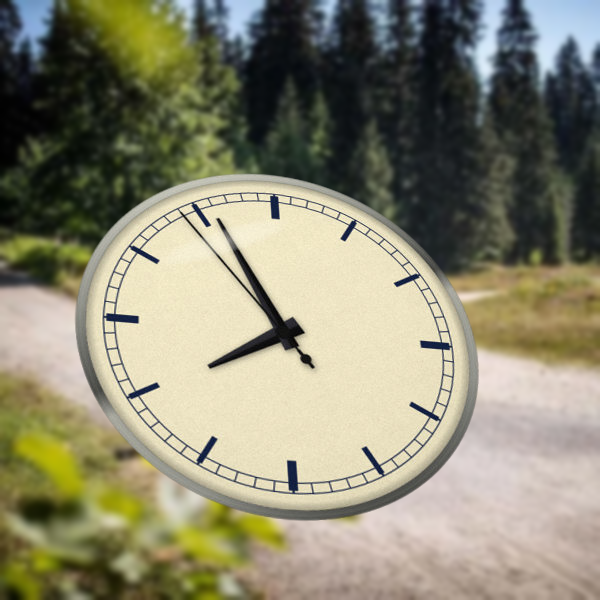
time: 7:55:54
